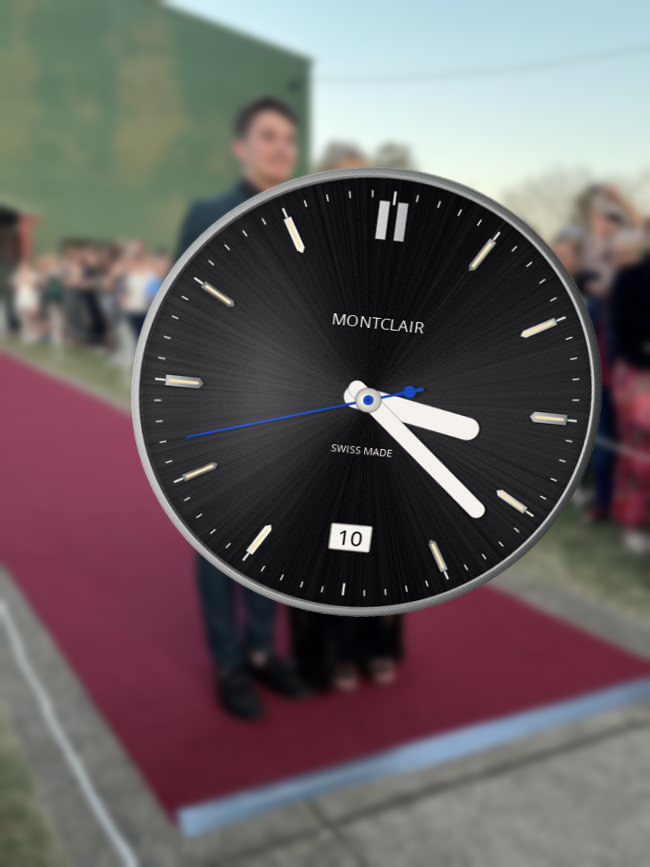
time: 3:21:42
